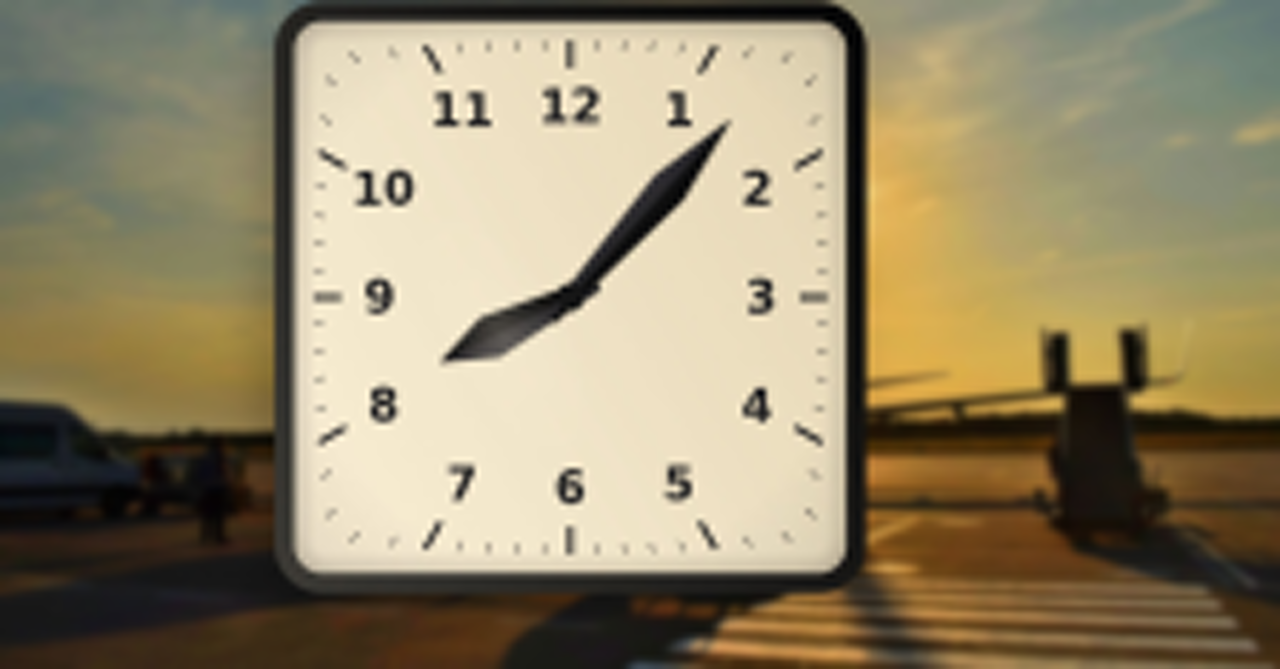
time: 8:07
